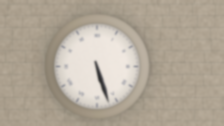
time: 5:27
